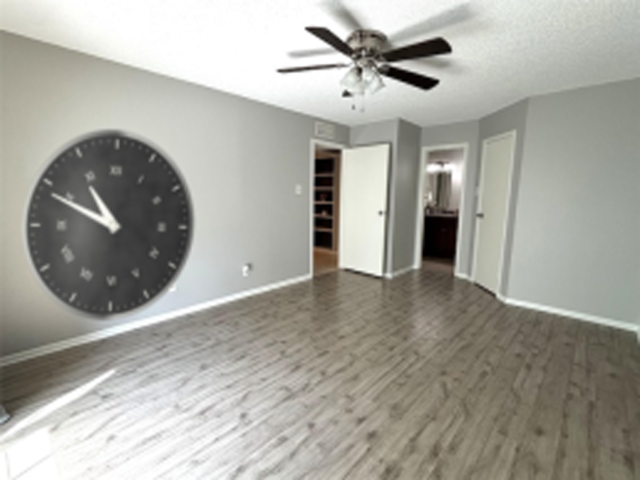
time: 10:49
